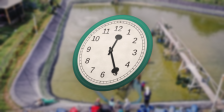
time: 12:25
